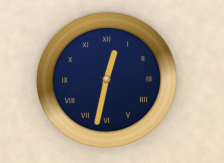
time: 12:32
